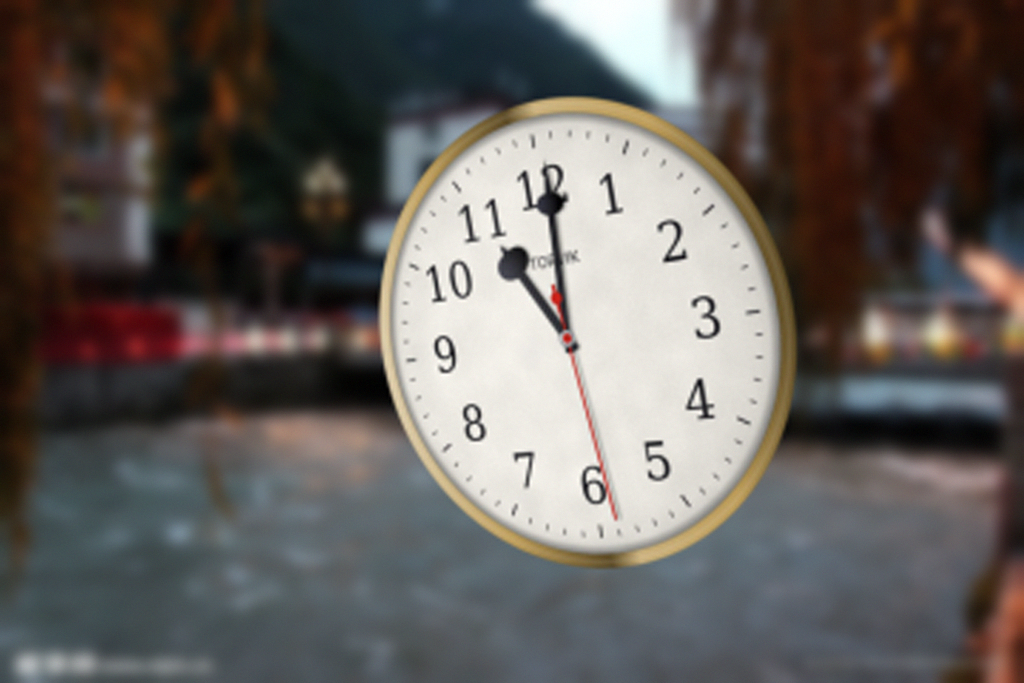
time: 11:00:29
